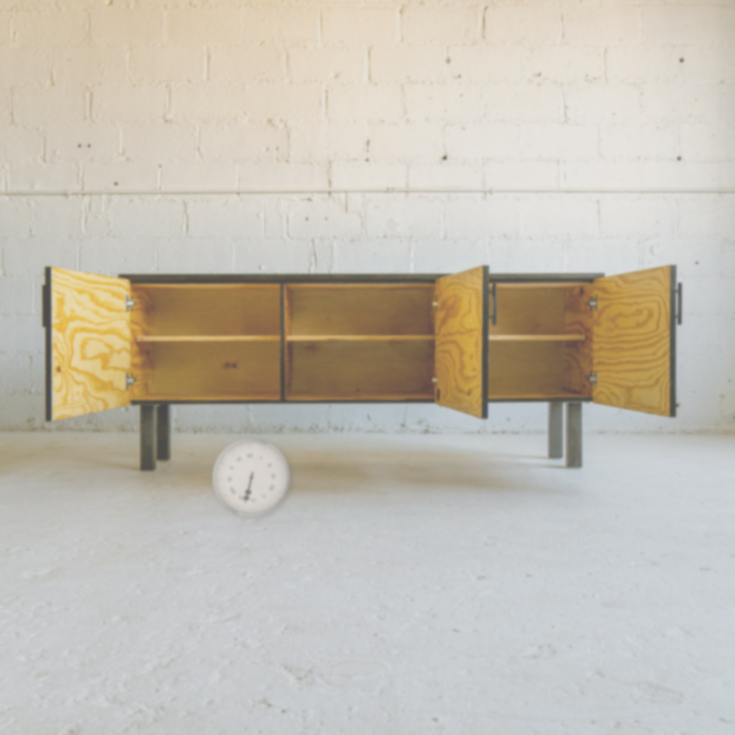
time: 6:33
